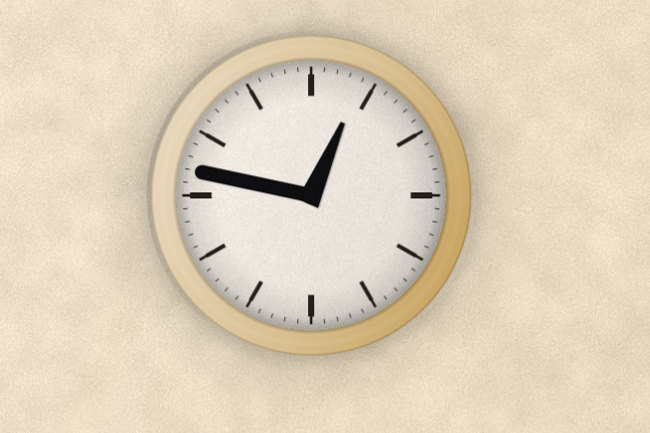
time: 12:47
